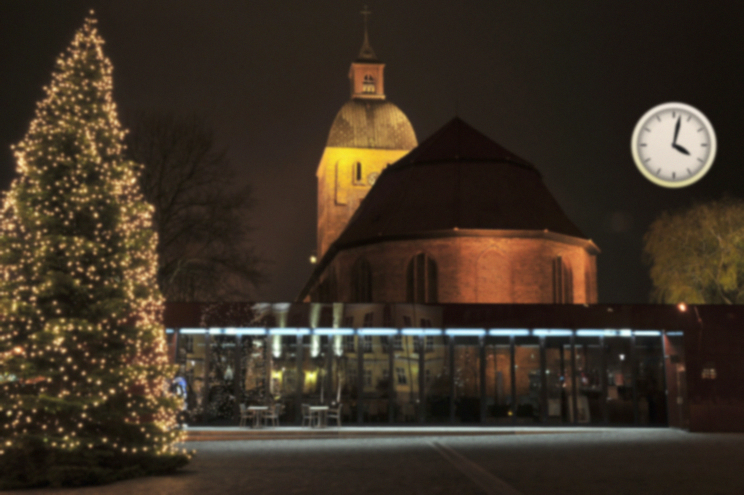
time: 4:02
